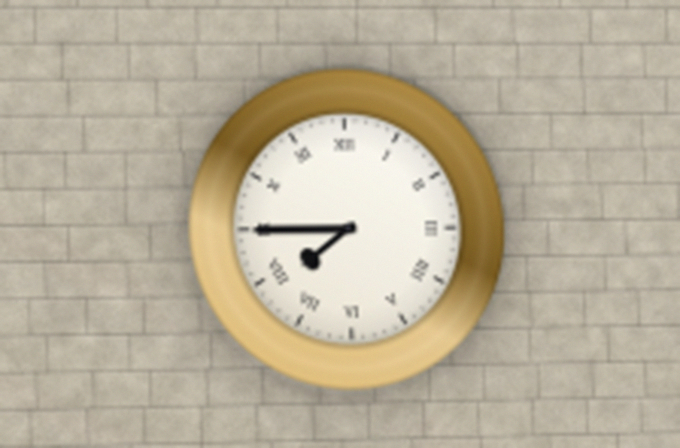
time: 7:45
